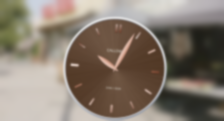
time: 10:04
